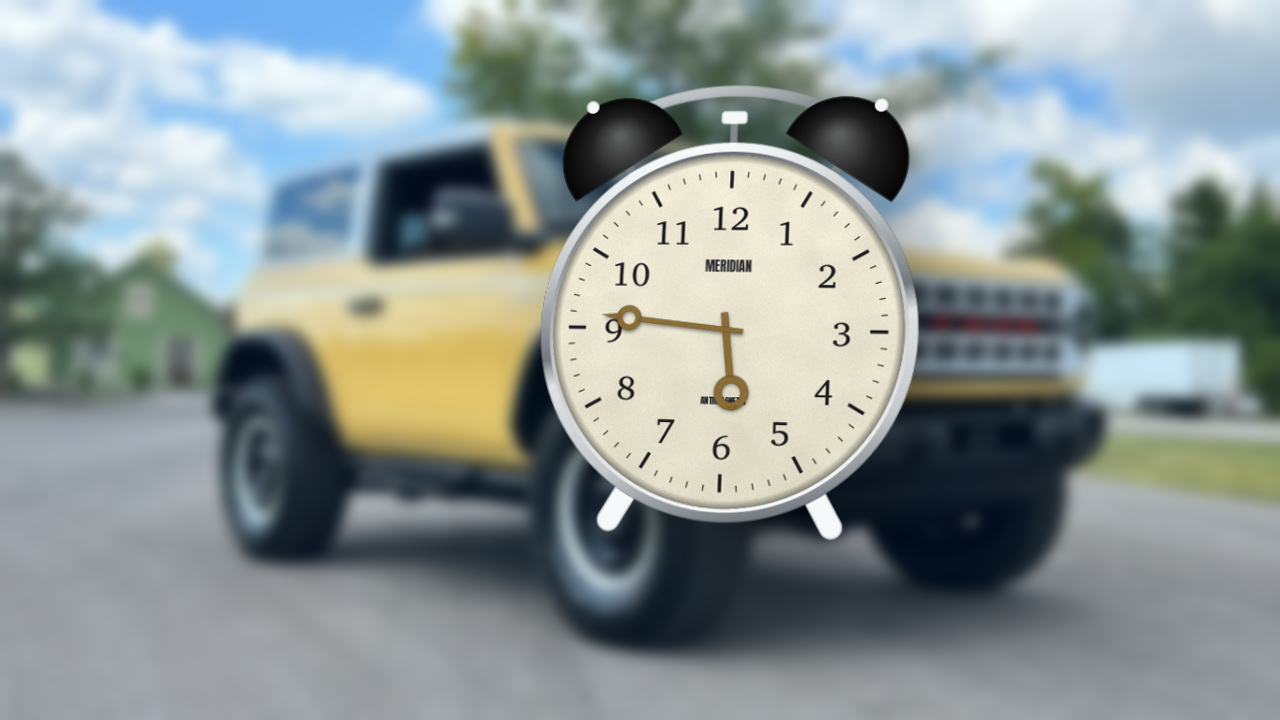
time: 5:46
